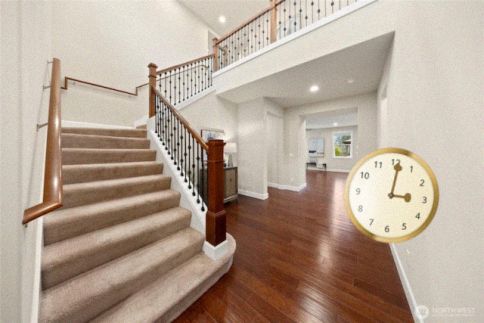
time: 3:01
